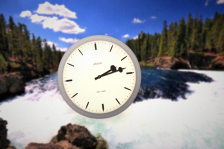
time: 2:13
